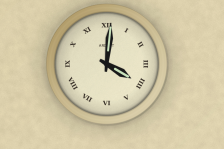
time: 4:01
